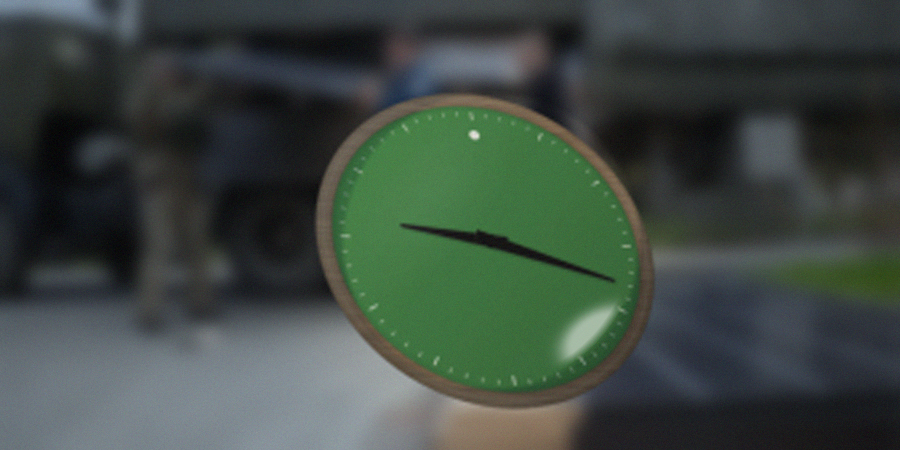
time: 9:18
